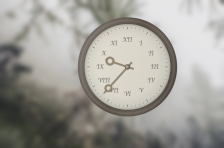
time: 9:37
